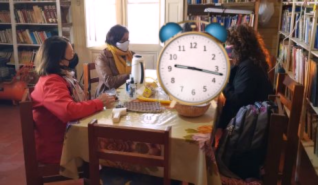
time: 9:17
